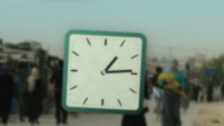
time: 1:14
